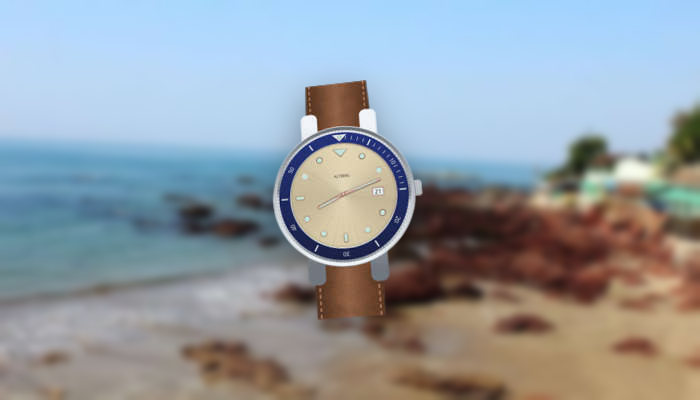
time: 8:12
